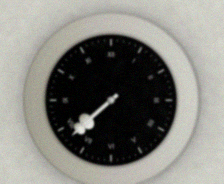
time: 7:38
